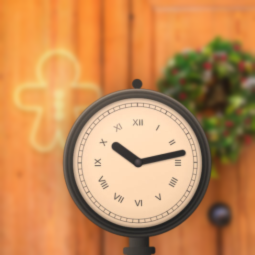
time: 10:13
